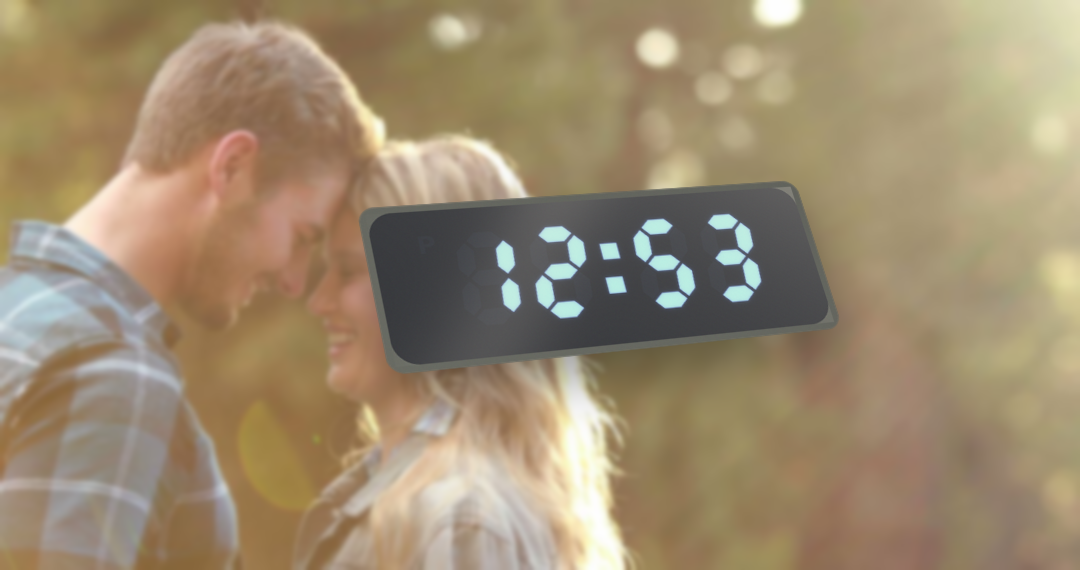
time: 12:53
